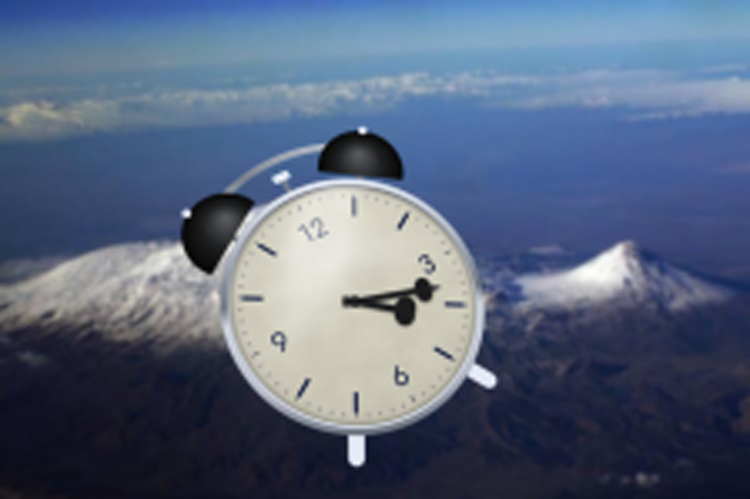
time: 4:18
